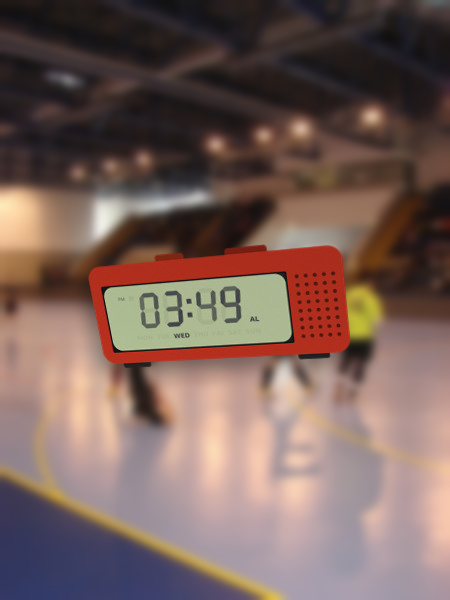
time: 3:49
